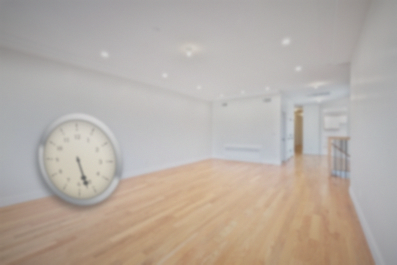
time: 5:27
